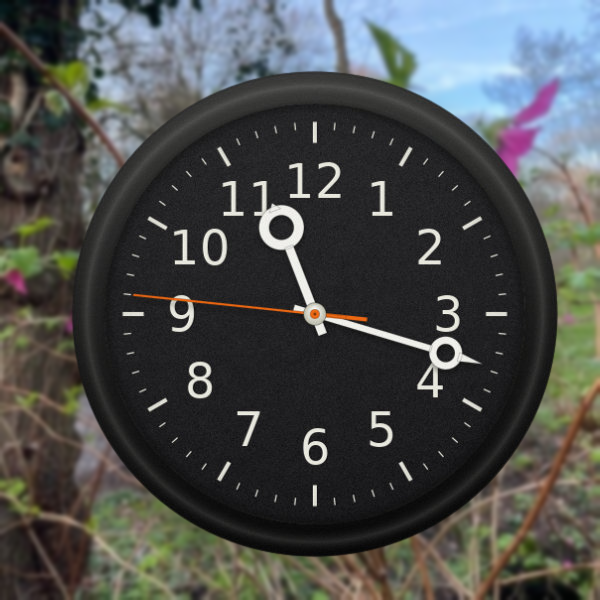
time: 11:17:46
